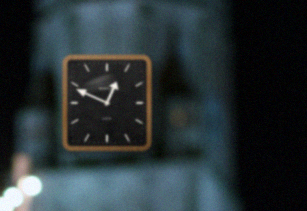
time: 12:49
